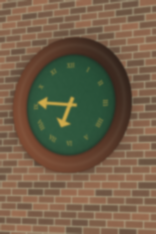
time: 6:46
